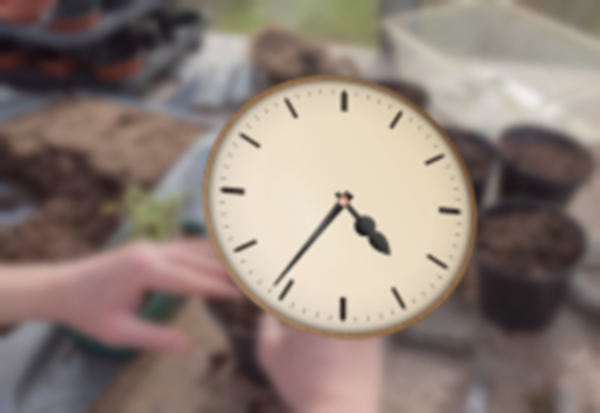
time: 4:36
